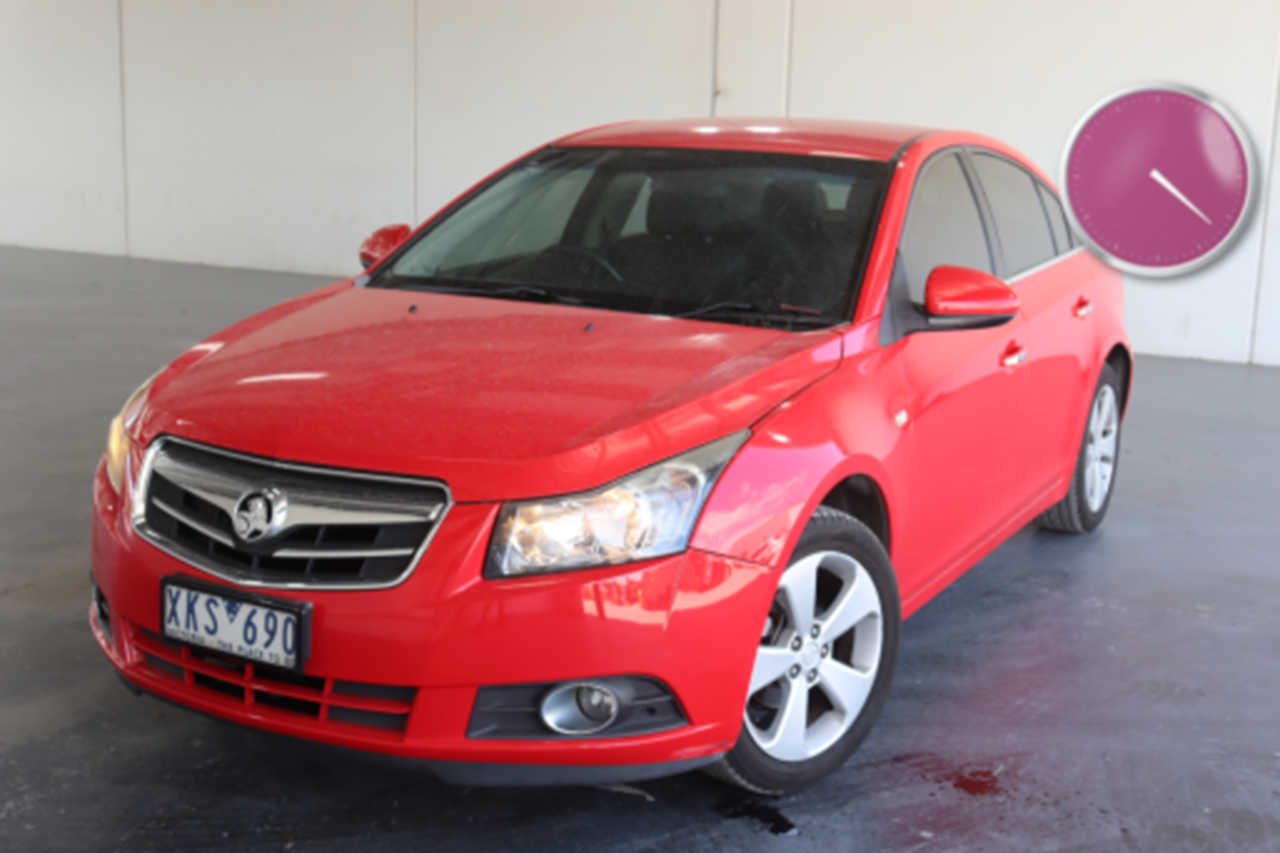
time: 4:22
